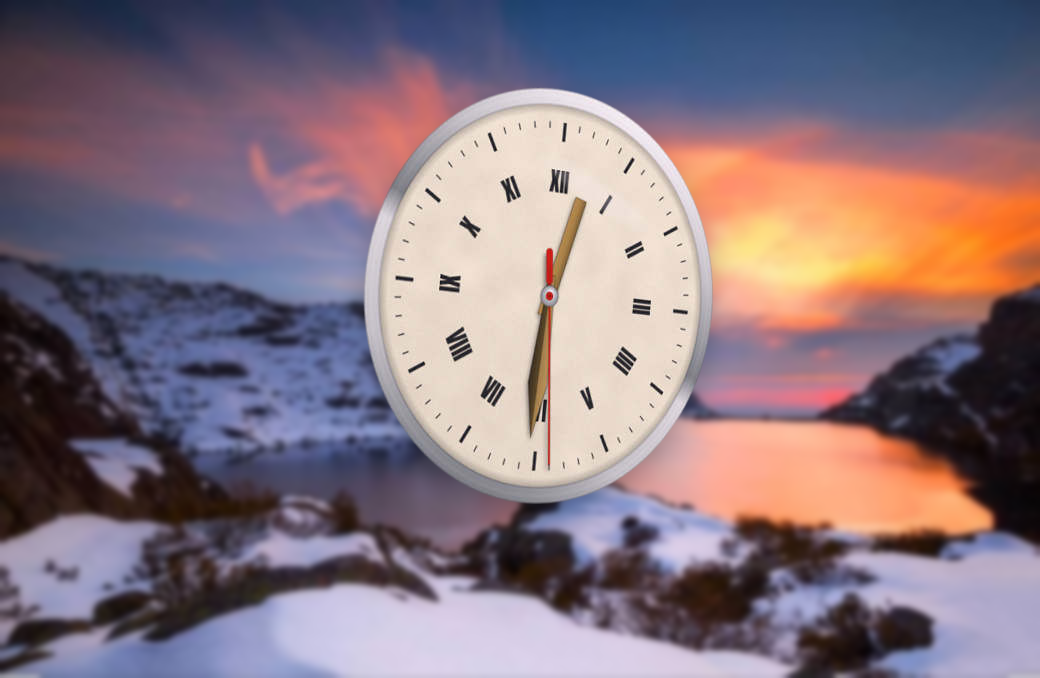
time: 12:30:29
